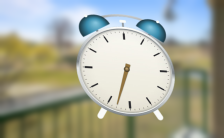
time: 6:33
